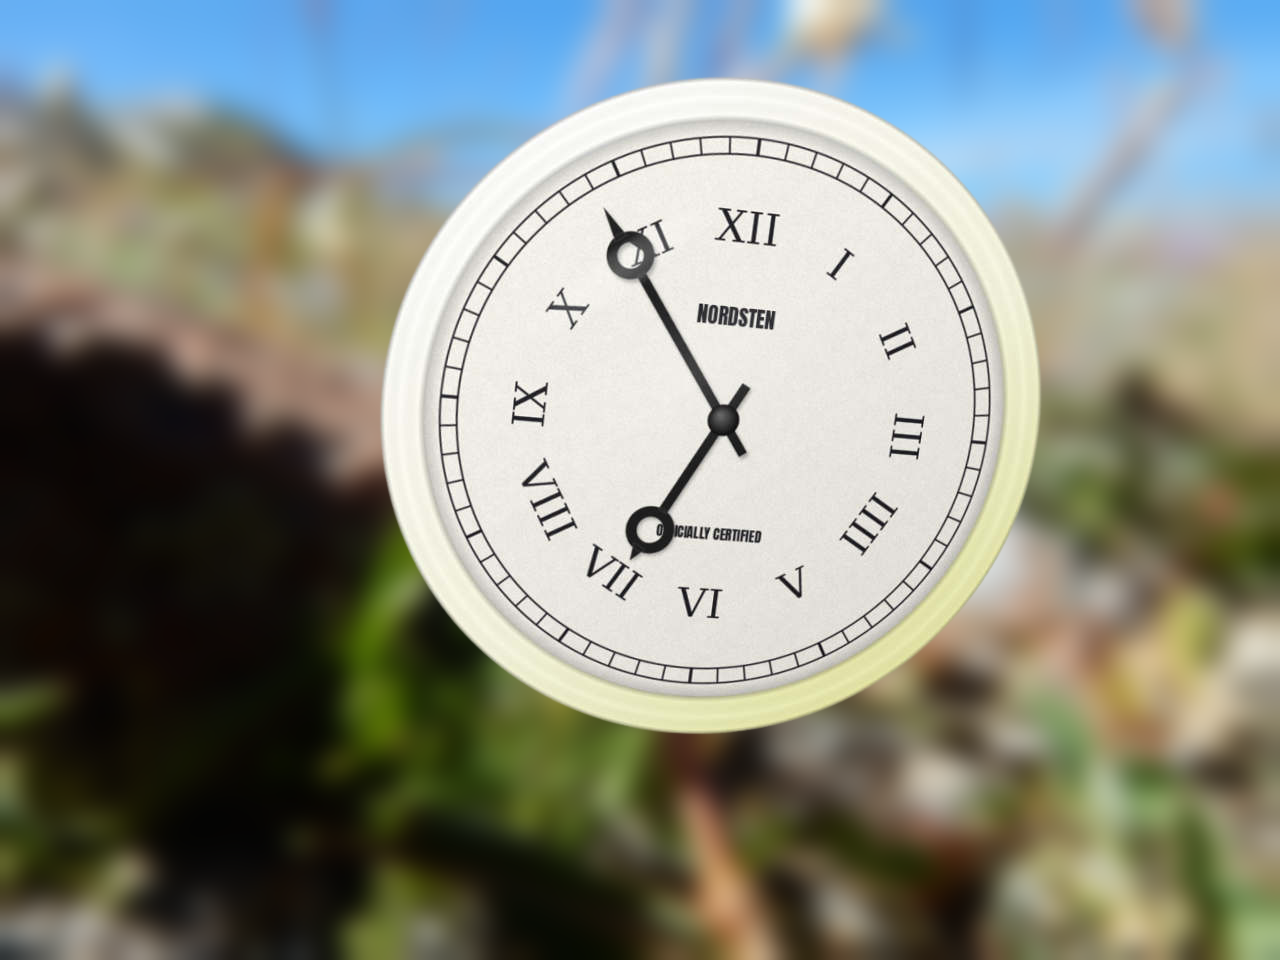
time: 6:54
